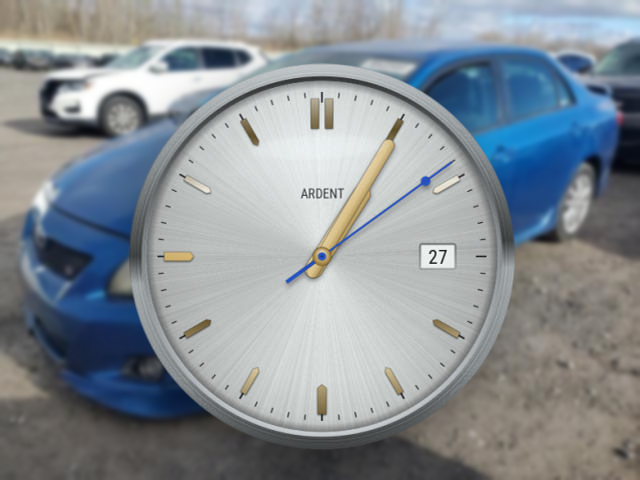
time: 1:05:09
